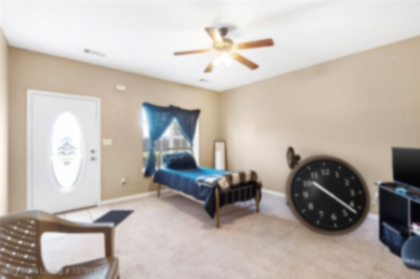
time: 10:22
